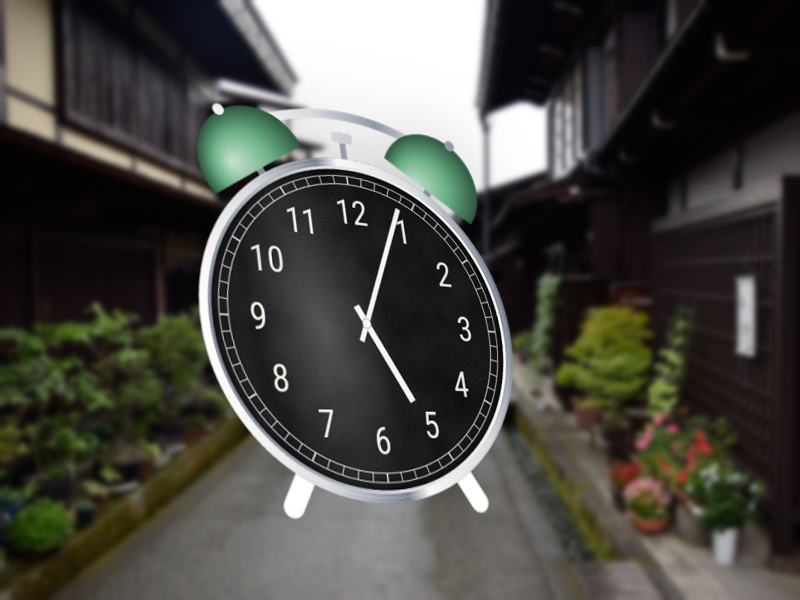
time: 5:04
